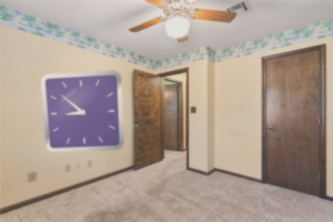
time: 8:52
